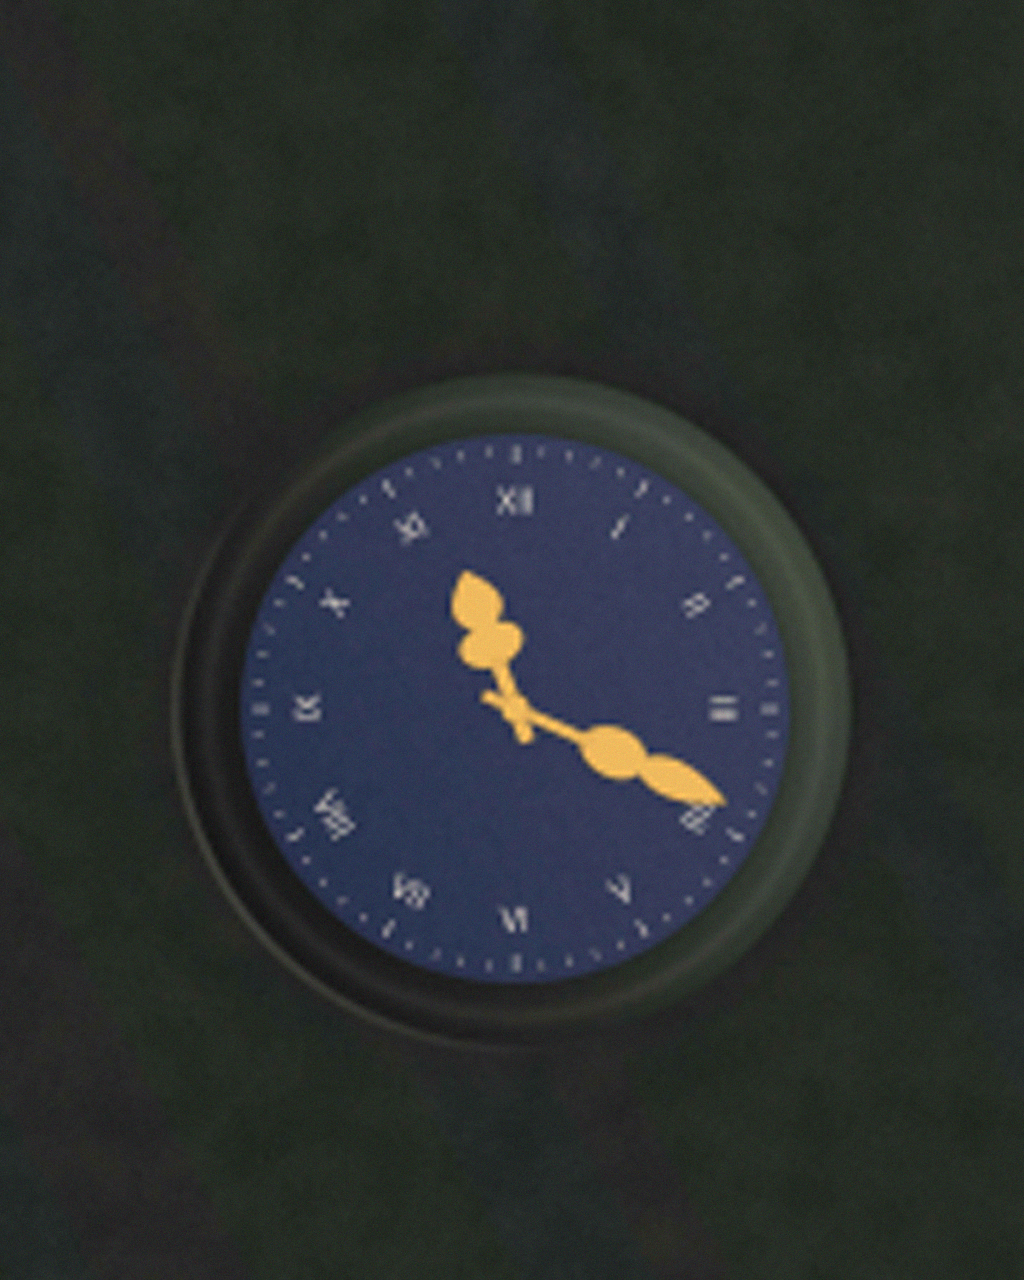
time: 11:19
